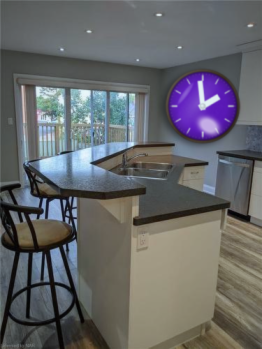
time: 1:59
